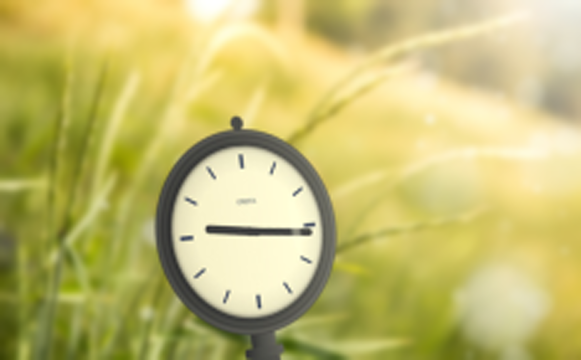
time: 9:16
